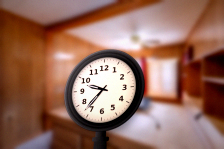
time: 9:37
